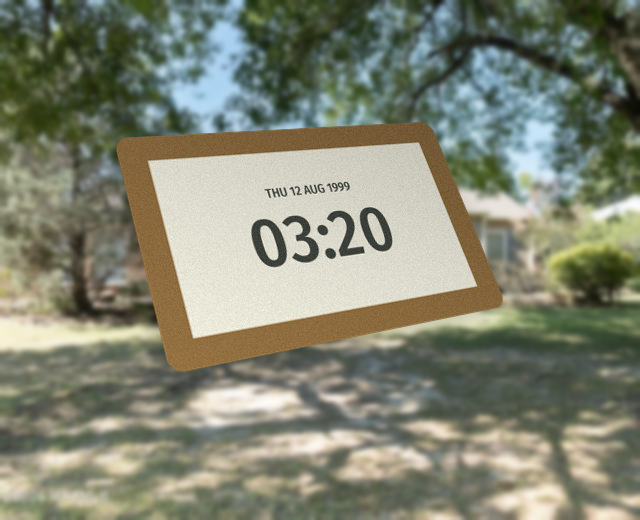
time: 3:20
